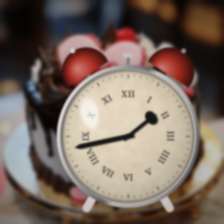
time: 1:43
